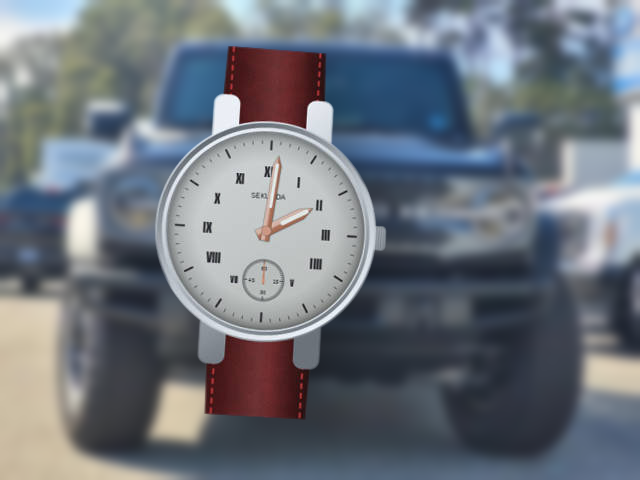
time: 2:01
